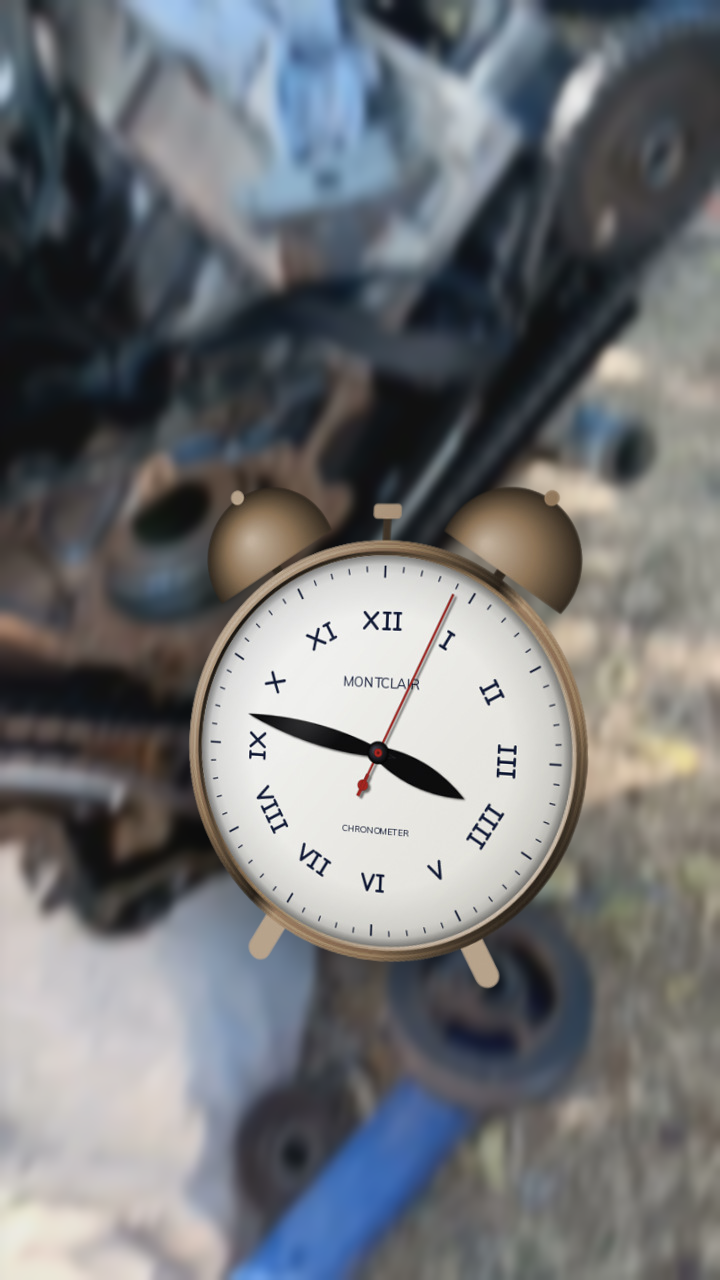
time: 3:47:04
